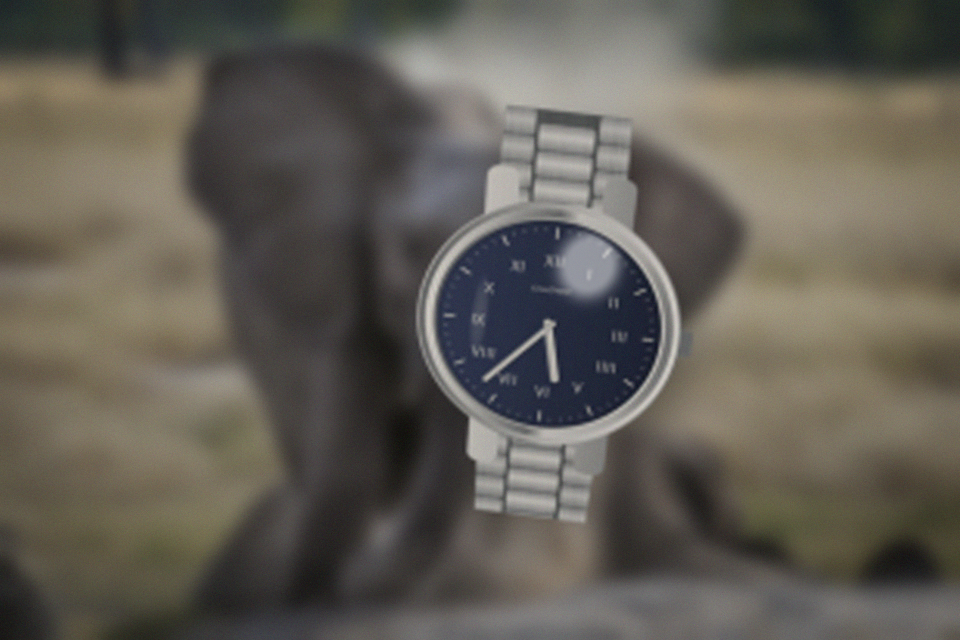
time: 5:37
